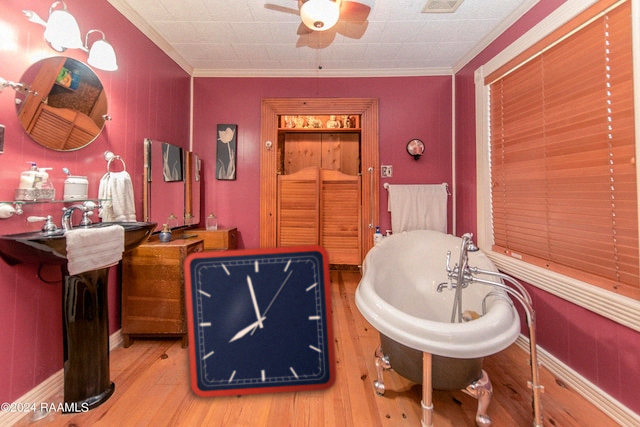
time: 7:58:06
